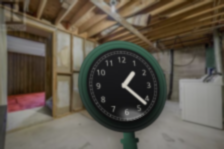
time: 1:22
